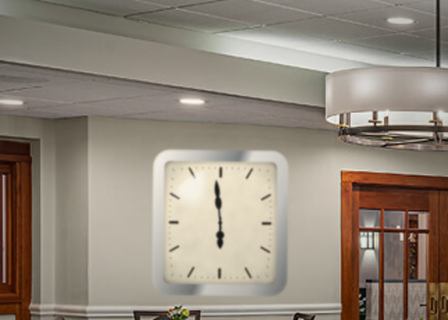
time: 5:59
